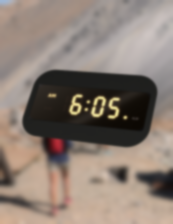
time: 6:05
